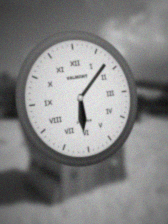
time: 6:08
